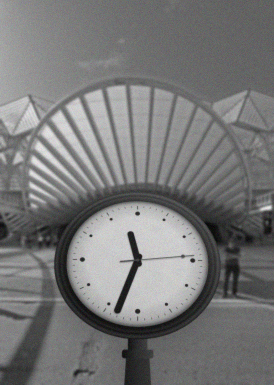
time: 11:33:14
